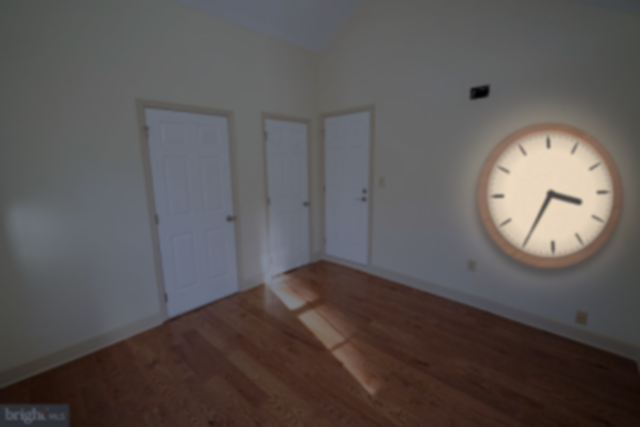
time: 3:35
